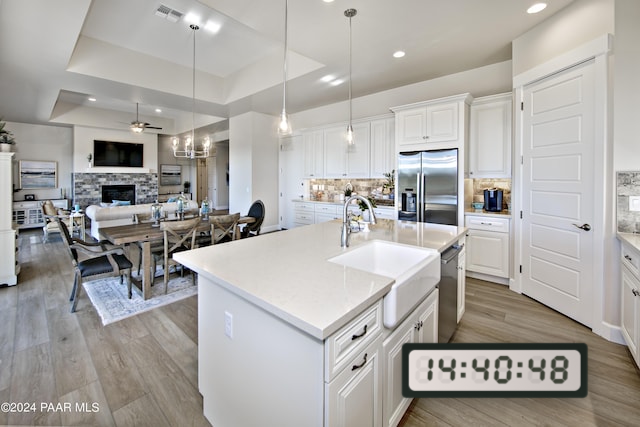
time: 14:40:48
